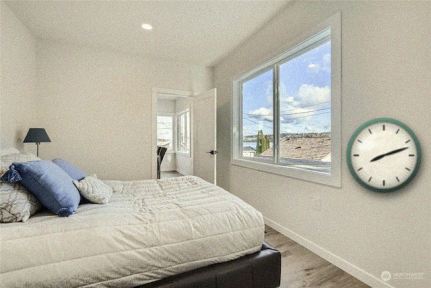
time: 8:12
